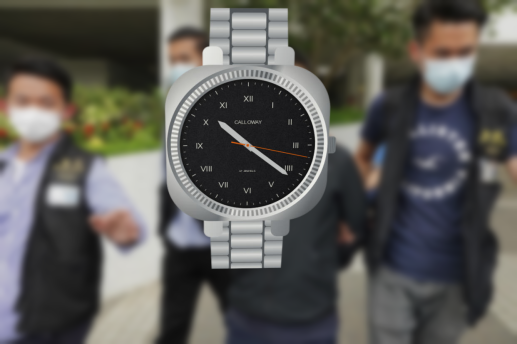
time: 10:21:17
